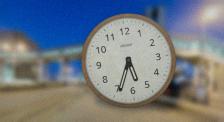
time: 5:34
